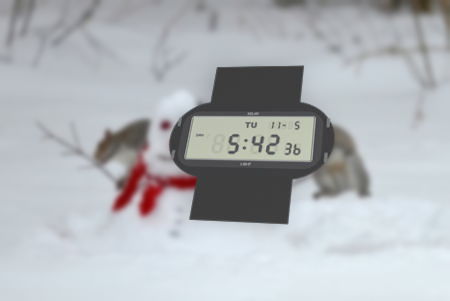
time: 5:42:36
